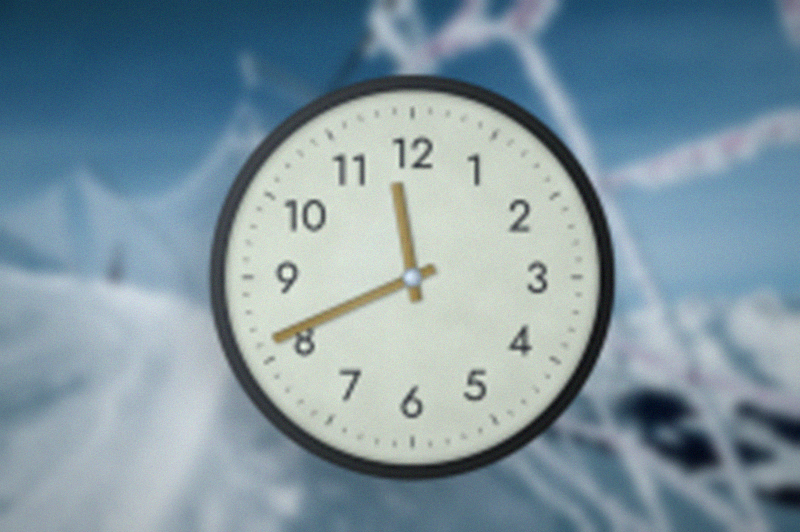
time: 11:41
